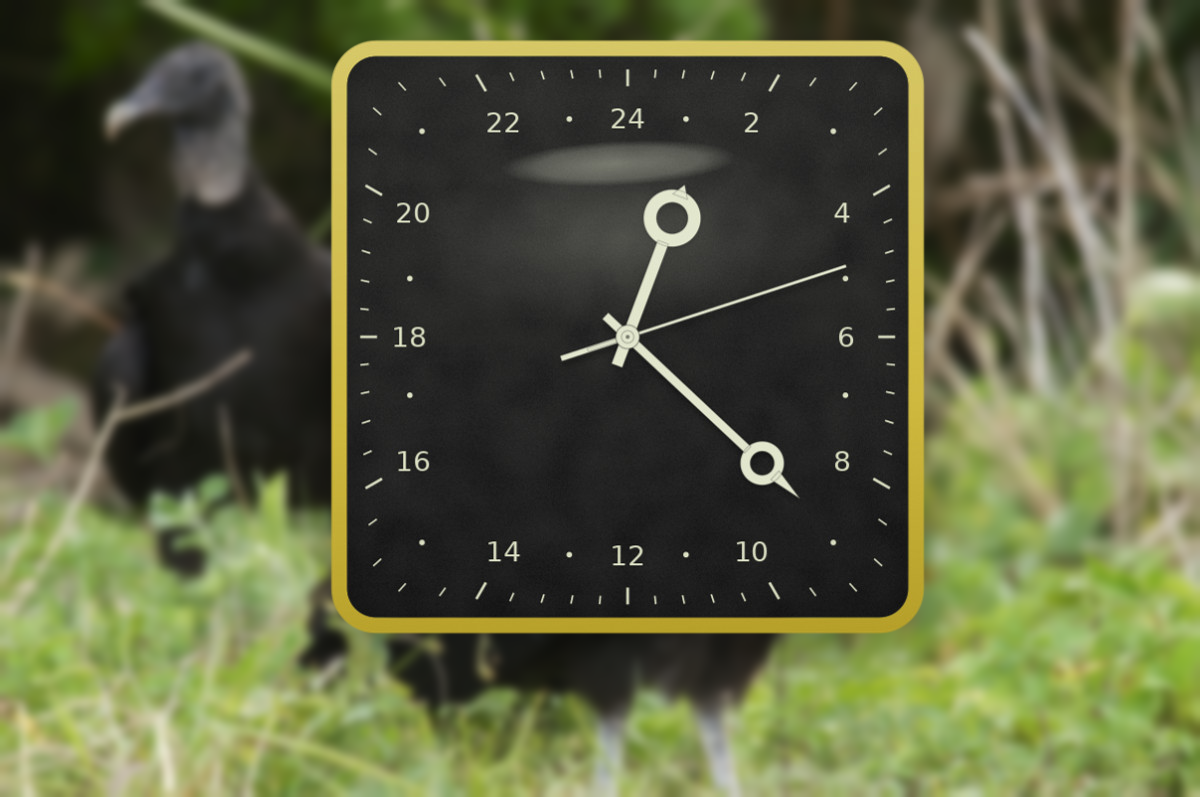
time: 1:22:12
